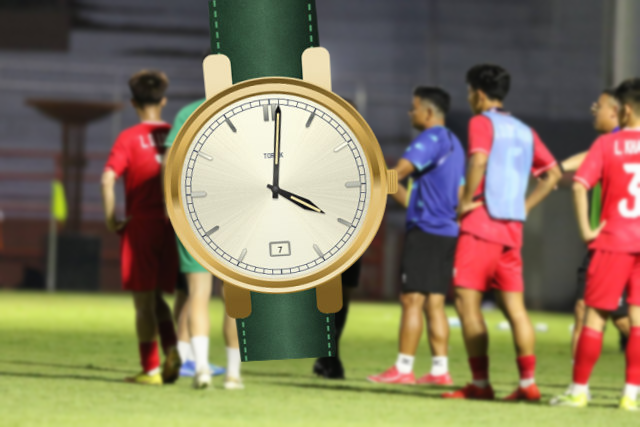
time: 4:01
